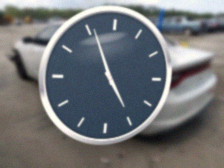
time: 4:56
